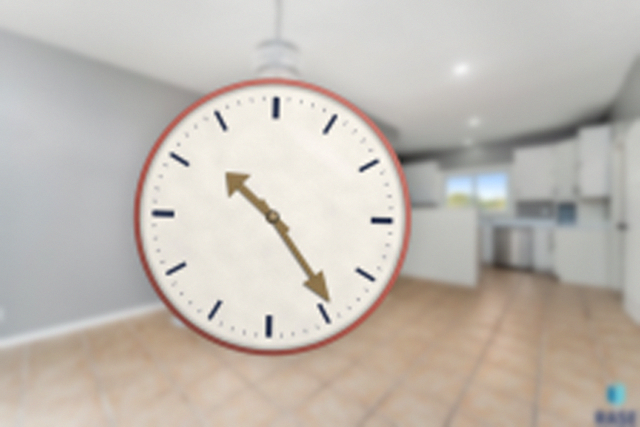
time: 10:24
